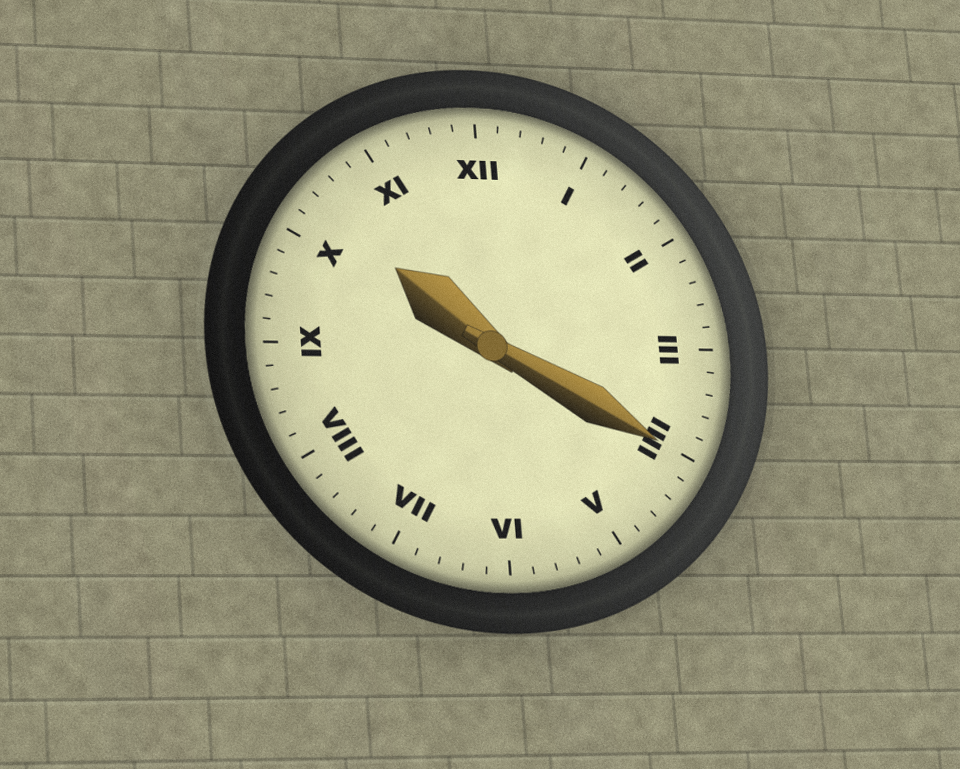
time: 10:20
